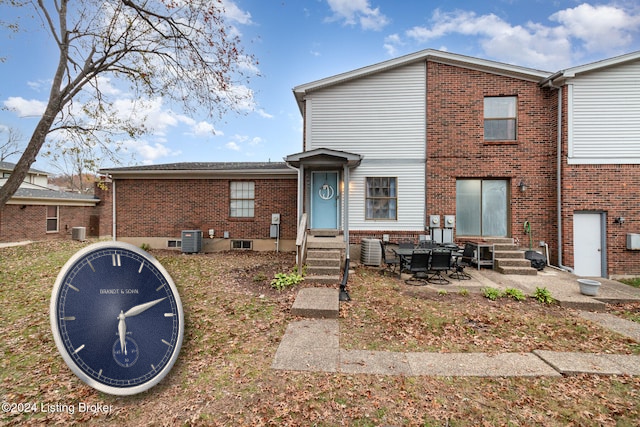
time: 6:12
